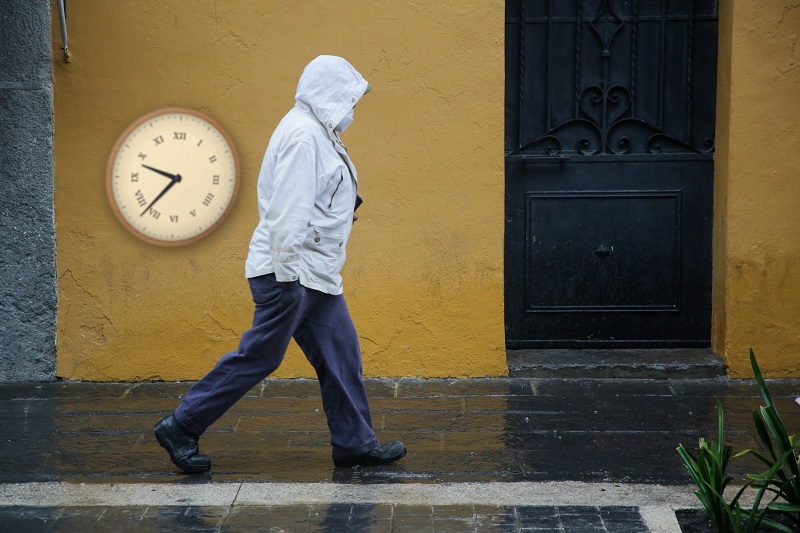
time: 9:37
